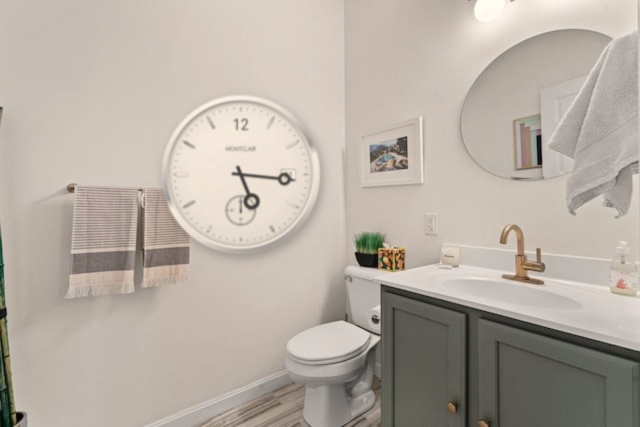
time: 5:16
